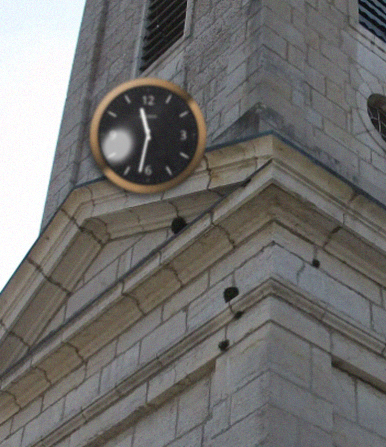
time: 11:32
